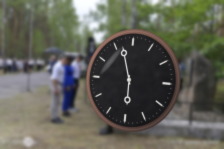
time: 5:57
